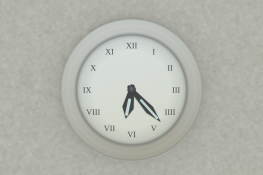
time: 6:23
